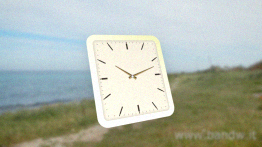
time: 10:12
